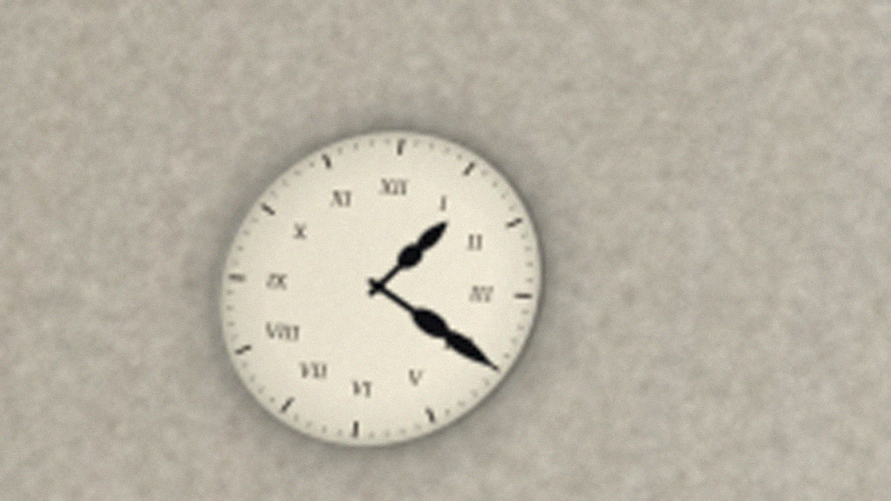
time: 1:20
